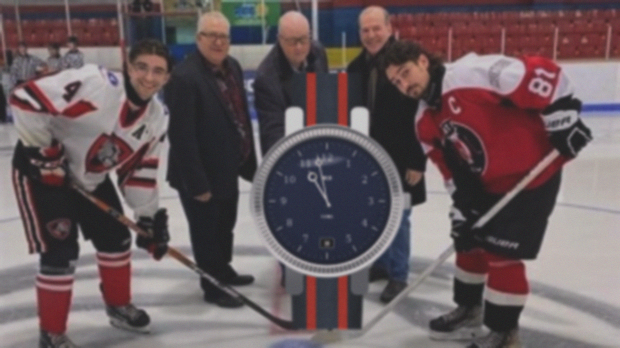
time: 10:58
